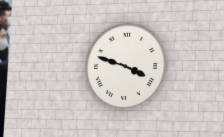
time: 3:48
